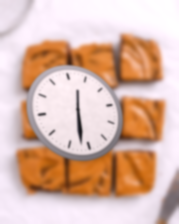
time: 12:32
